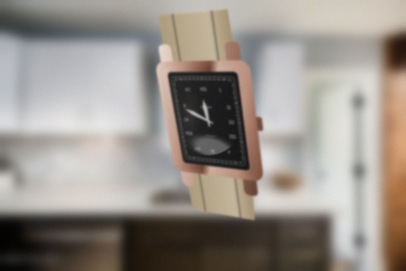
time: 11:49
